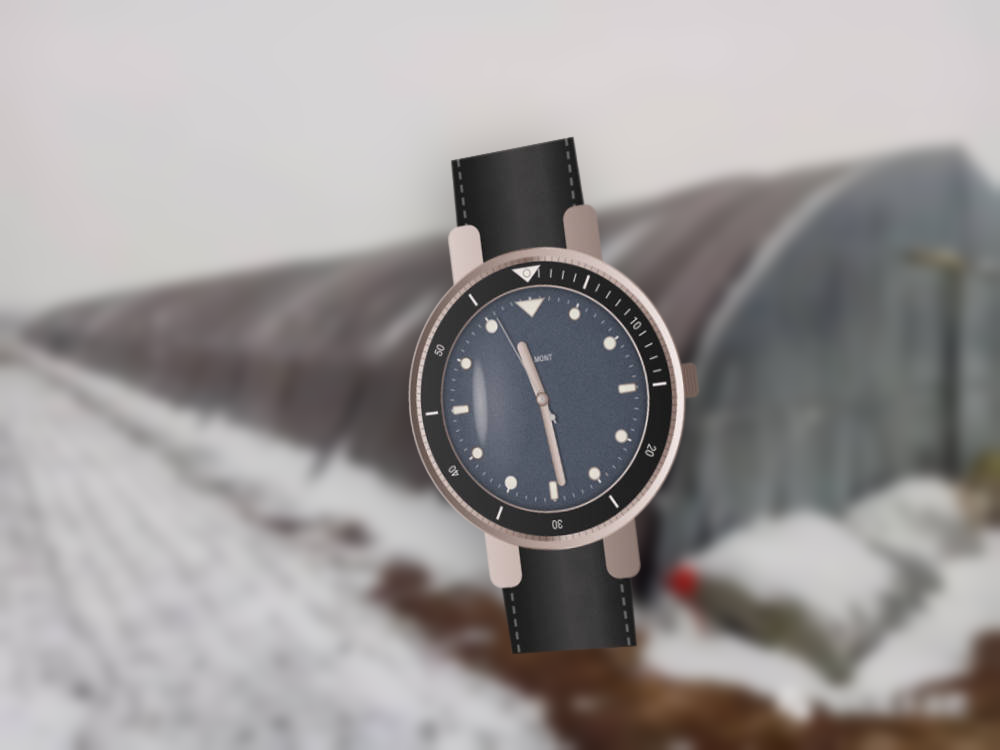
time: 11:28:56
